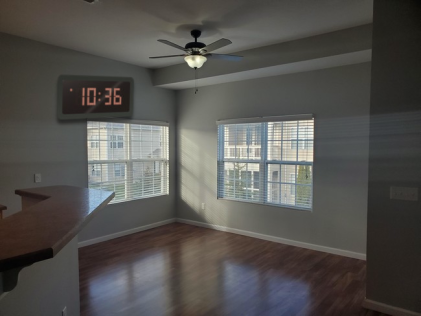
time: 10:36
